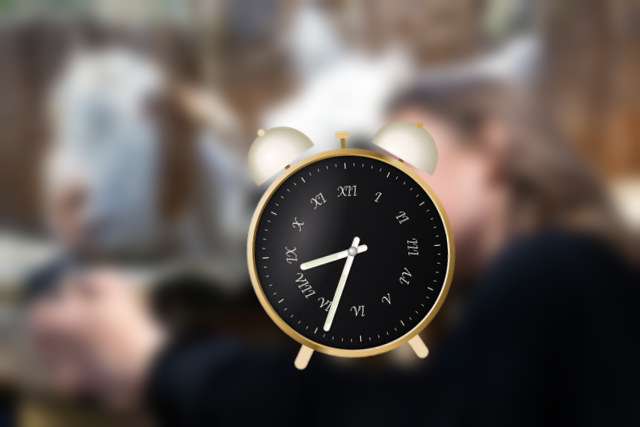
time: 8:34
